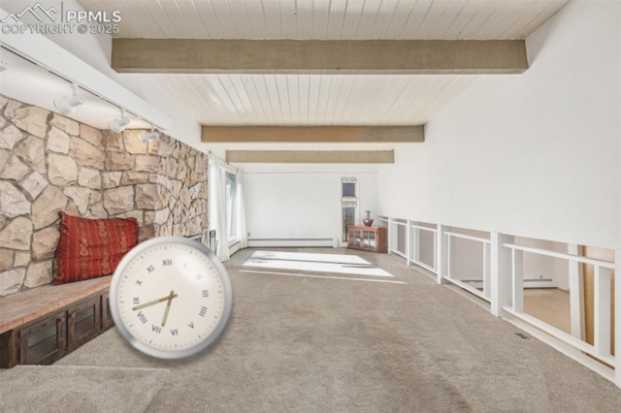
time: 6:43
